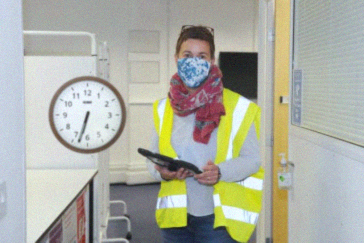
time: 6:33
